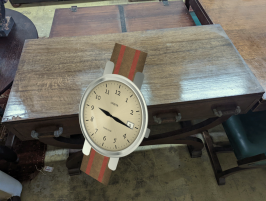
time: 9:16
